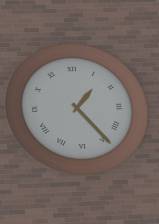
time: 1:24
